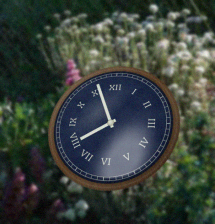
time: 7:56
